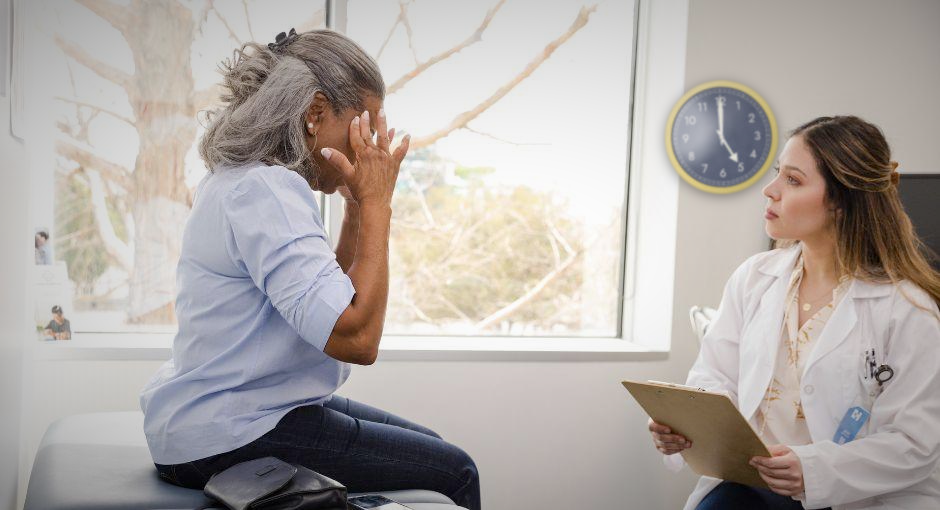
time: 5:00
